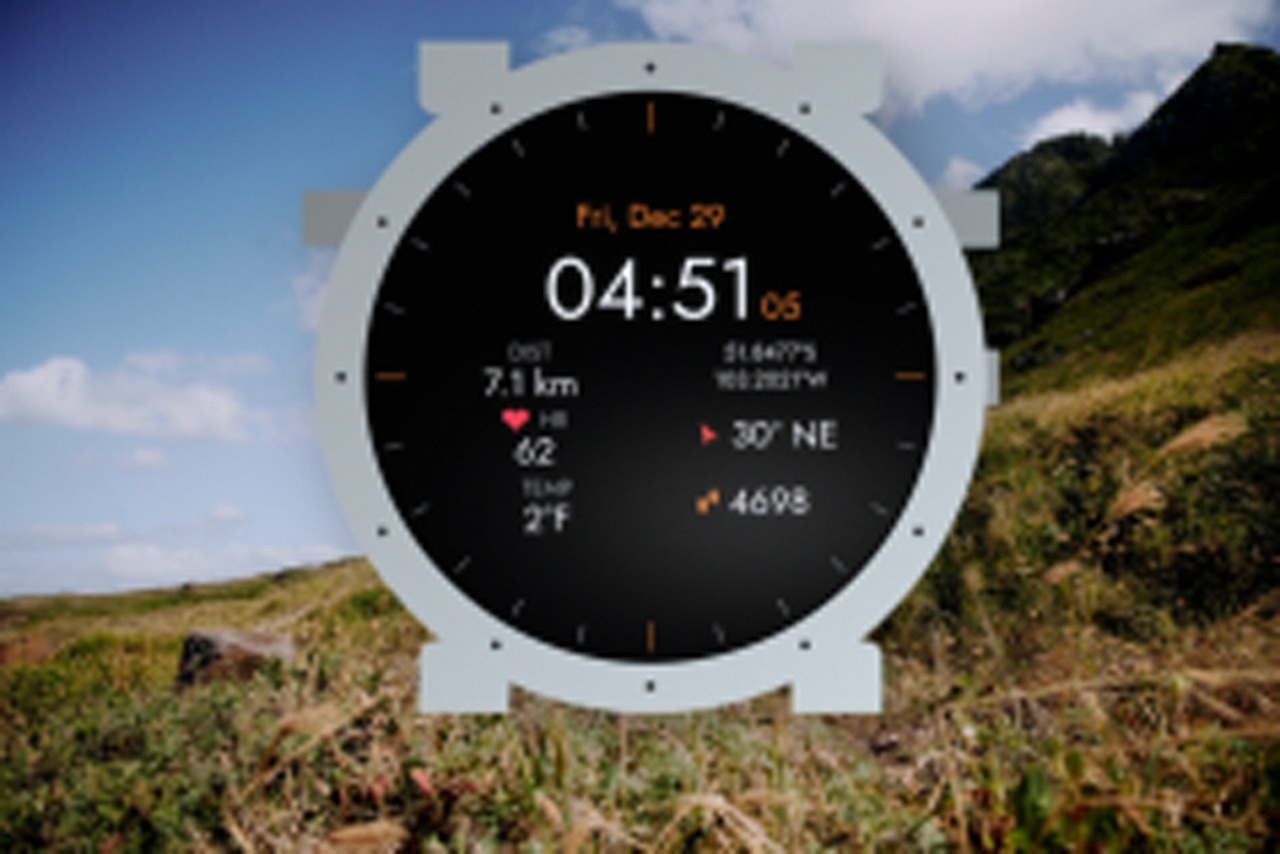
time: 4:51
